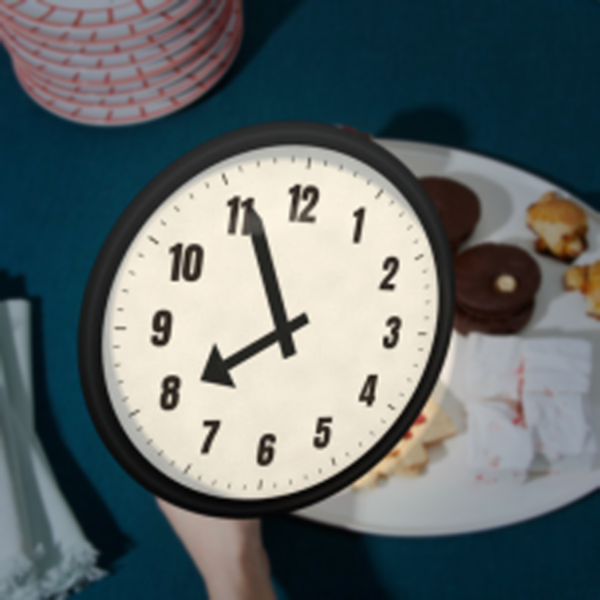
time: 7:56
